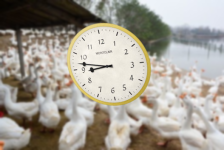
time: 8:47
